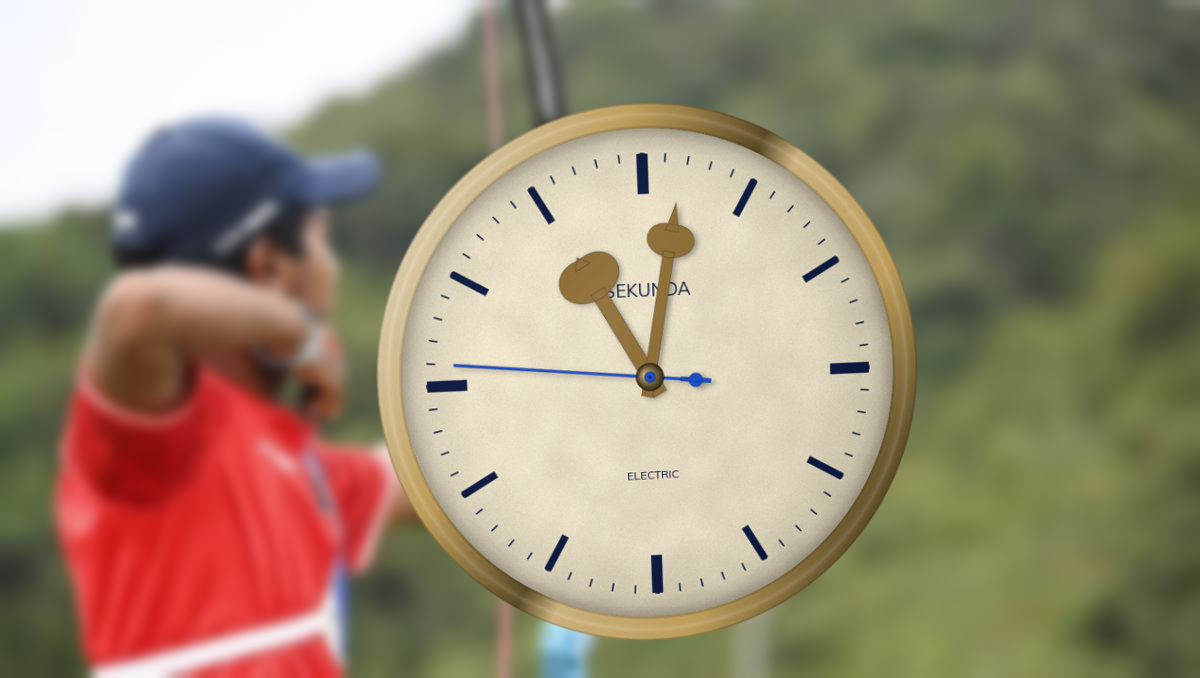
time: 11:01:46
